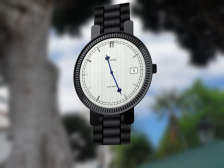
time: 11:26
